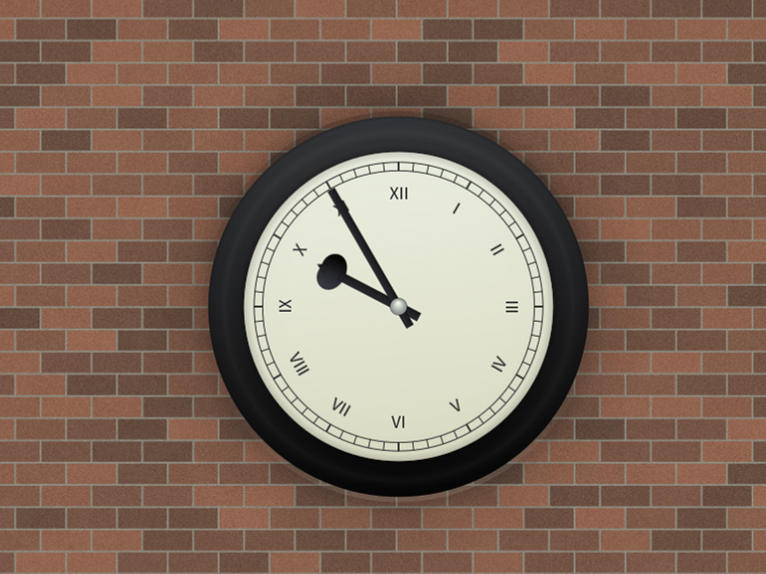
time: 9:55
